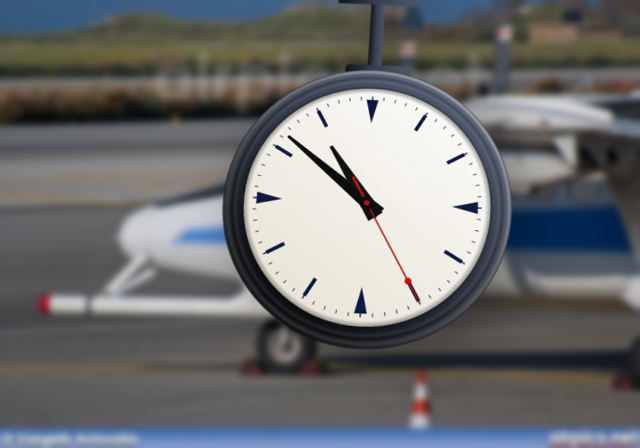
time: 10:51:25
